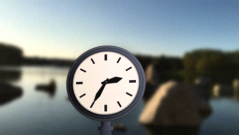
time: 2:35
